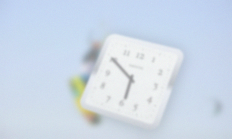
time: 5:50
